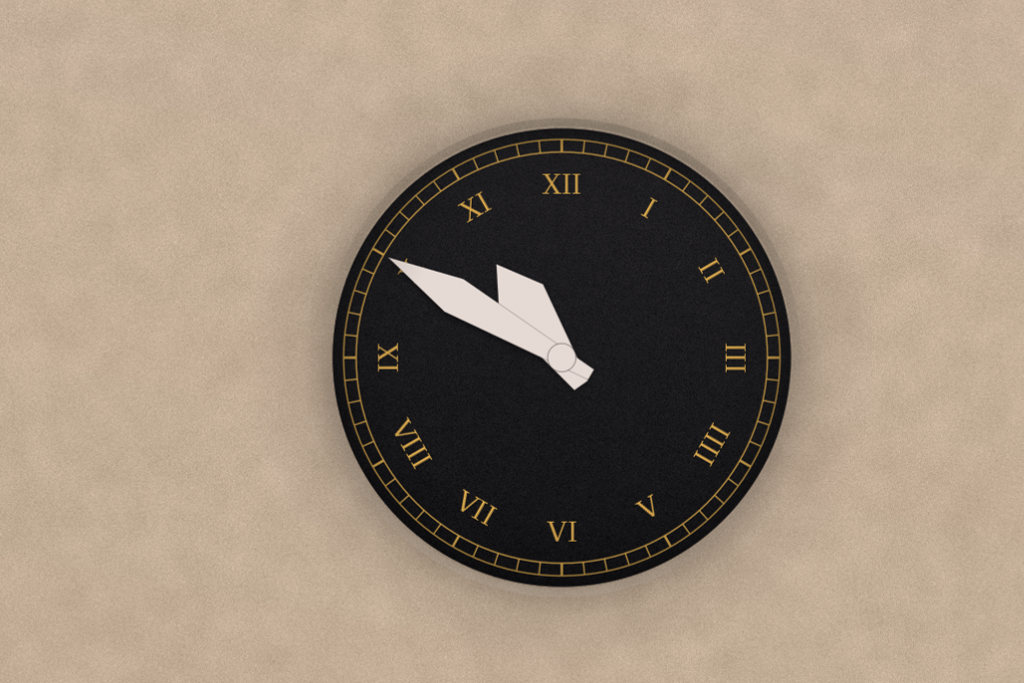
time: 10:50
